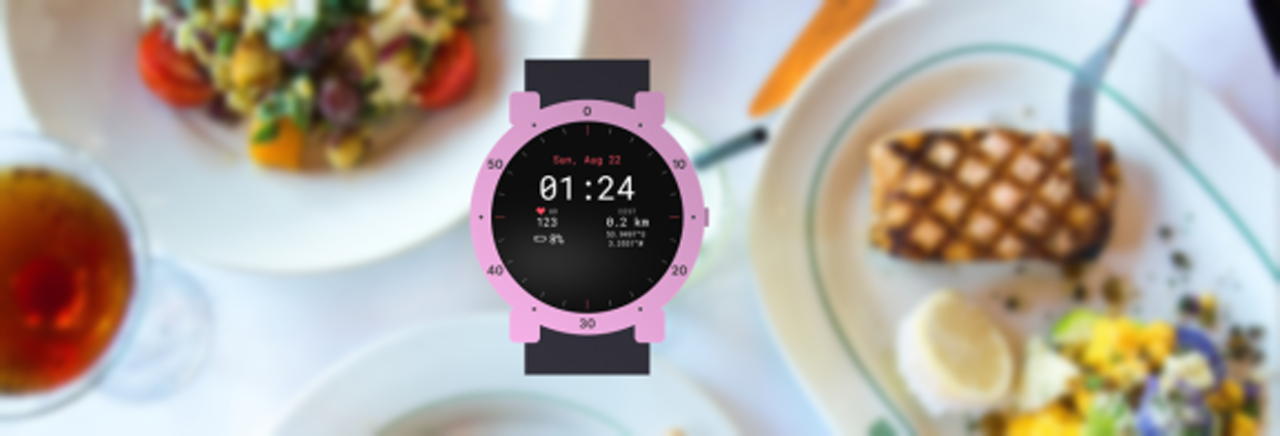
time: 1:24
